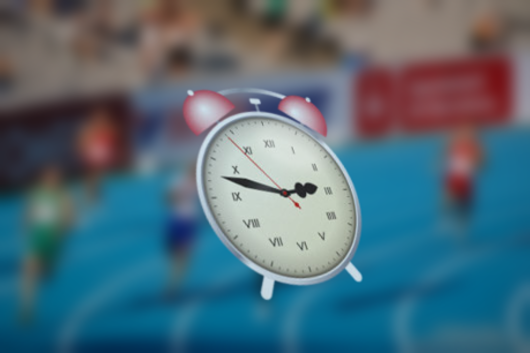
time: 2:47:54
